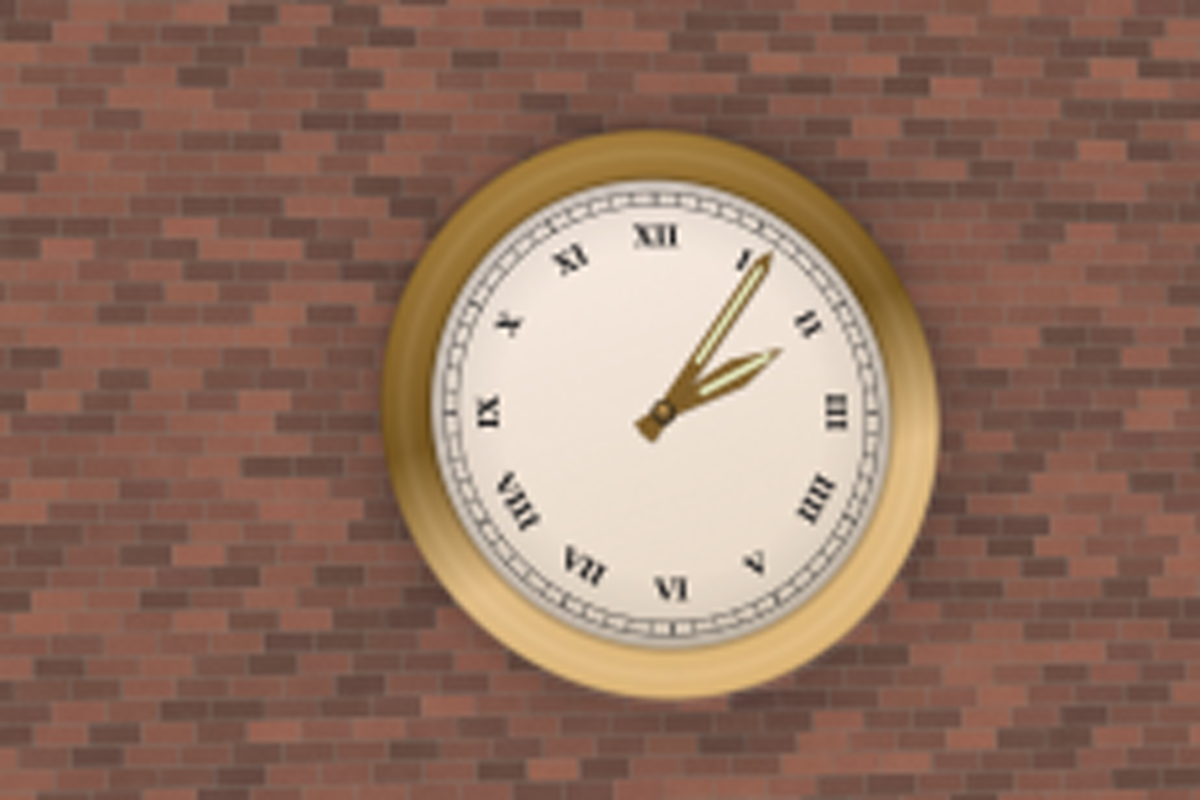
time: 2:06
